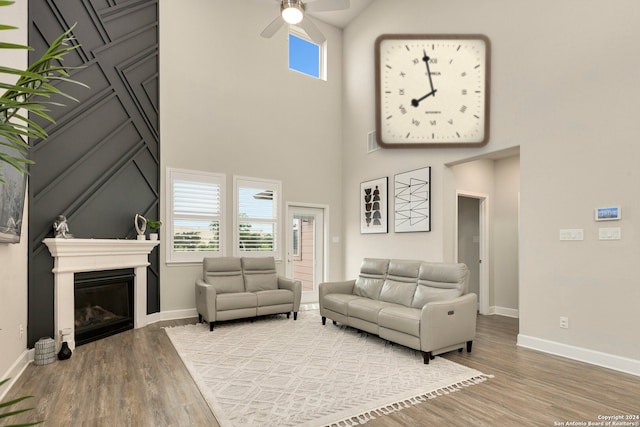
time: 7:58
